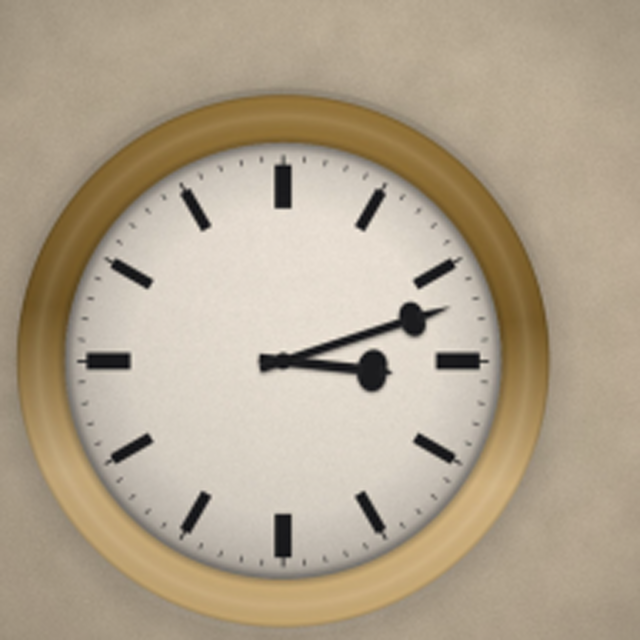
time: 3:12
